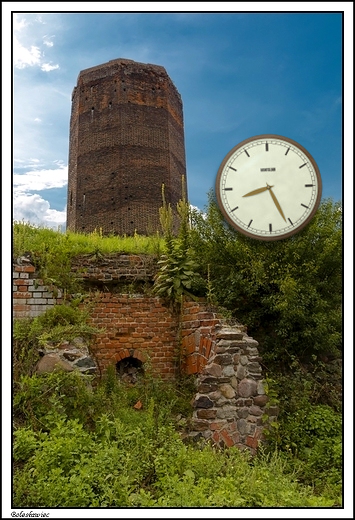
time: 8:26
